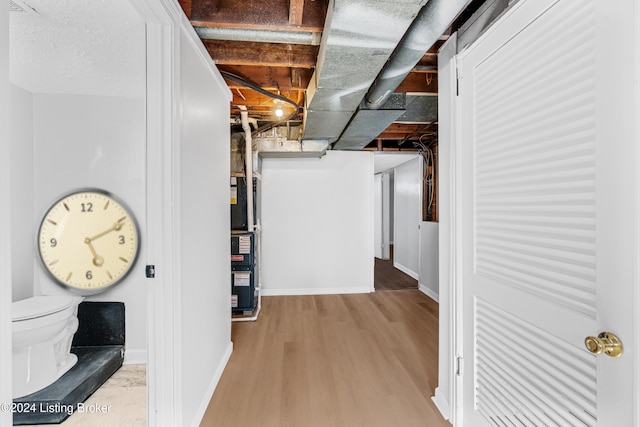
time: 5:11
